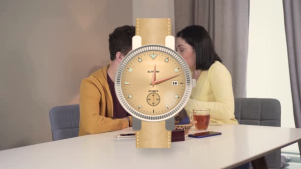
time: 12:12
